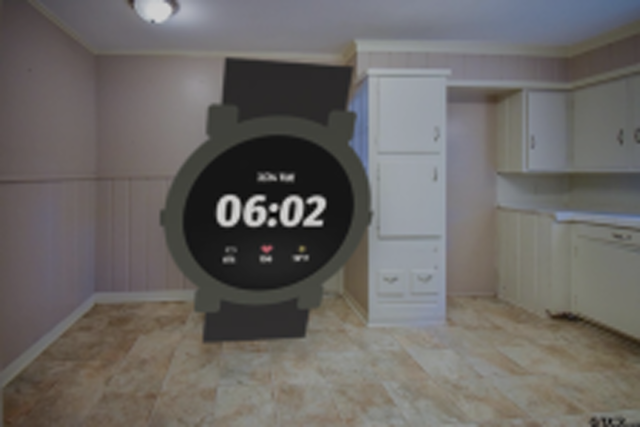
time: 6:02
